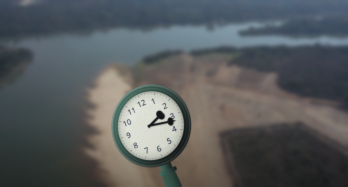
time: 2:17
